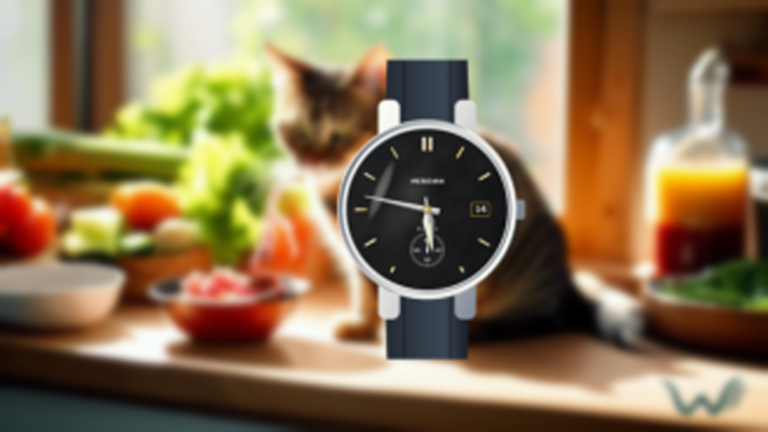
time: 5:47
